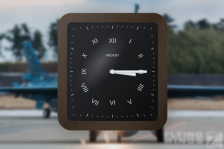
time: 3:15
